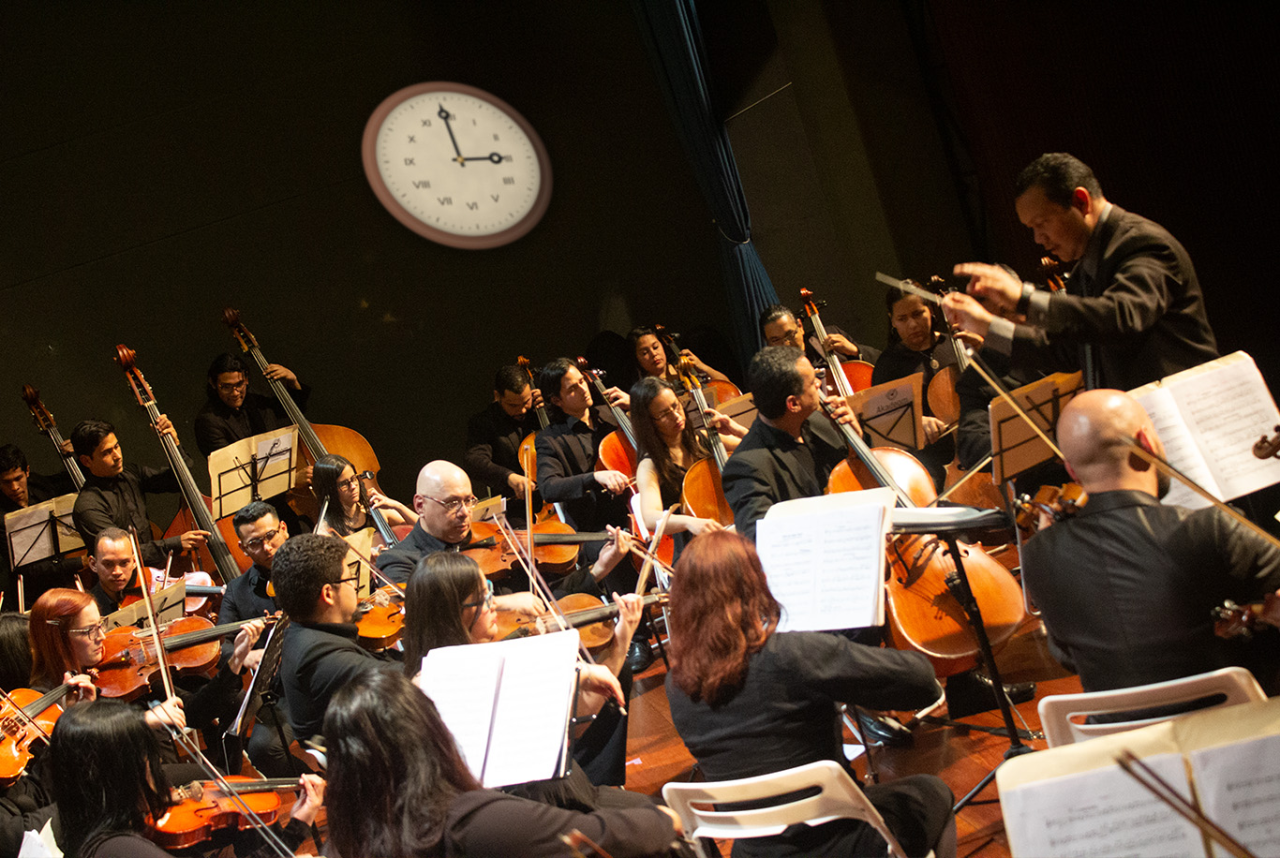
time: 2:59
